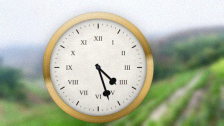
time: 4:27
